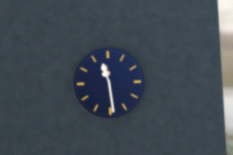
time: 11:29
